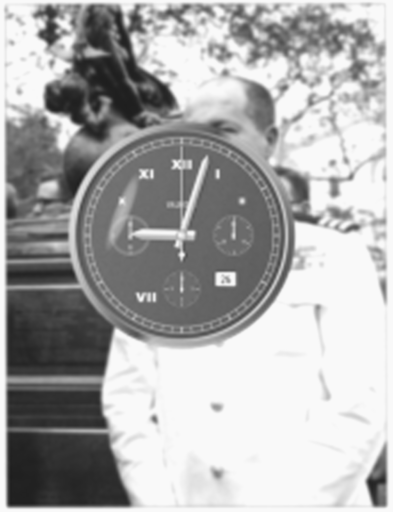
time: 9:03
